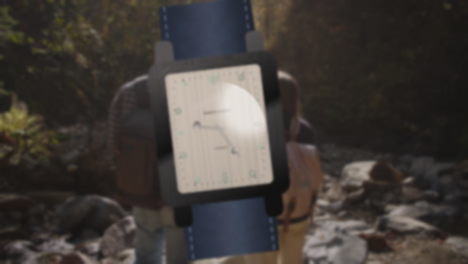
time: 9:25
